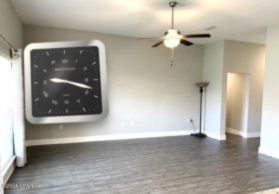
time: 9:18
